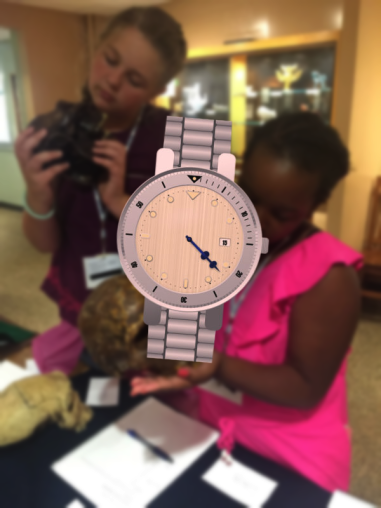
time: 4:22
